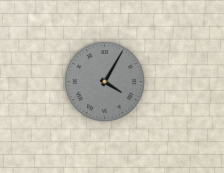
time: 4:05
